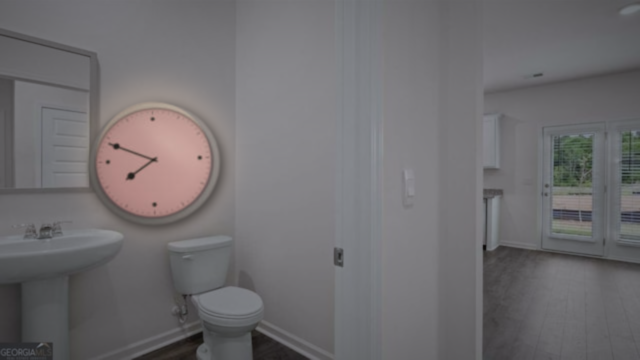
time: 7:49
